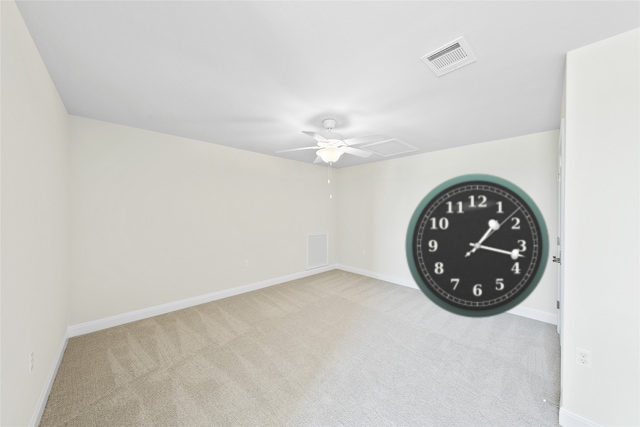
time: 1:17:08
